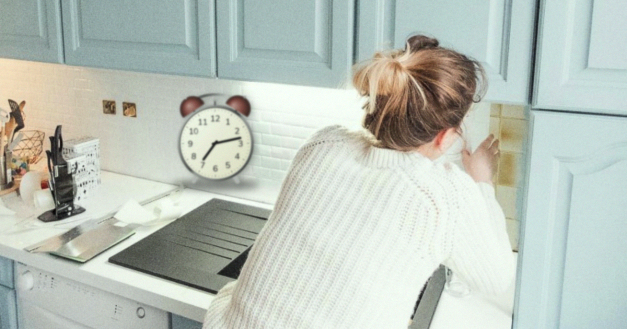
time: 7:13
